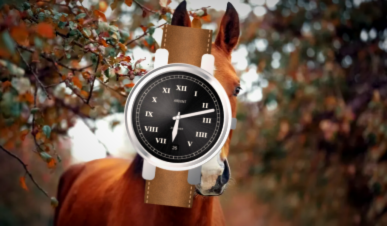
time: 6:12
